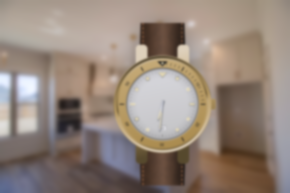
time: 6:31
